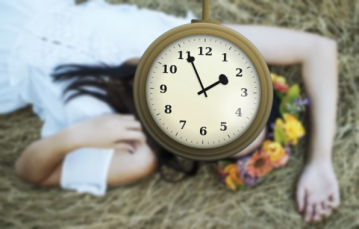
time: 1:56
